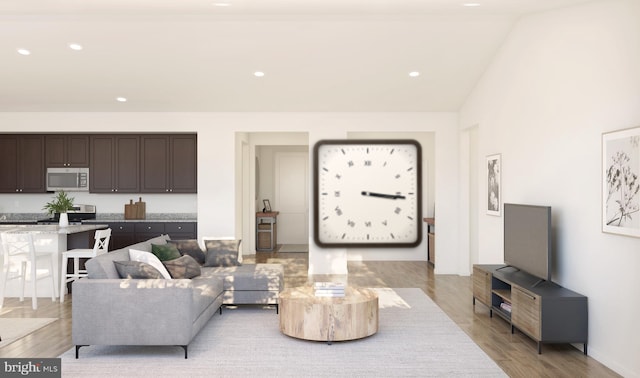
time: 3:16
